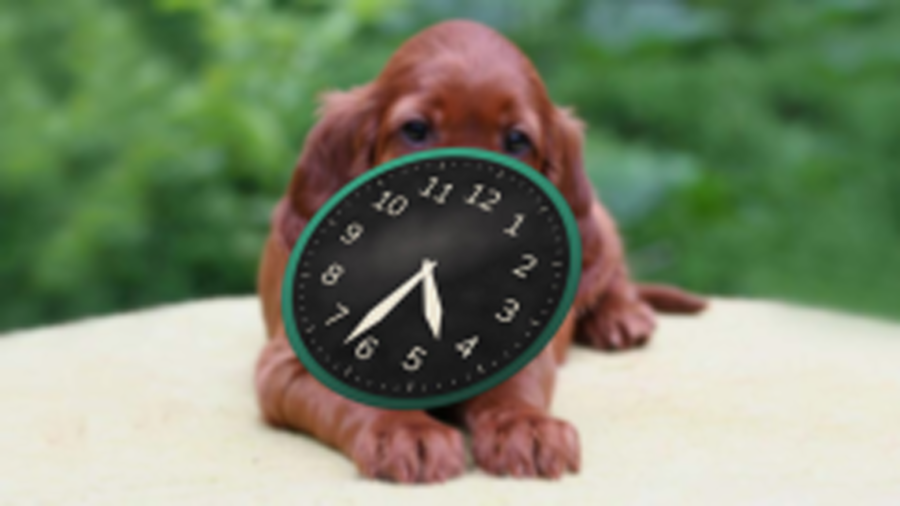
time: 4:32
